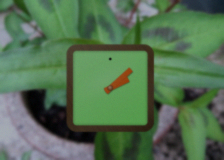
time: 2:08
